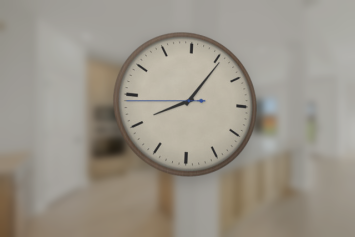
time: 8:05:44
